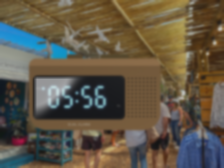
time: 5:56
